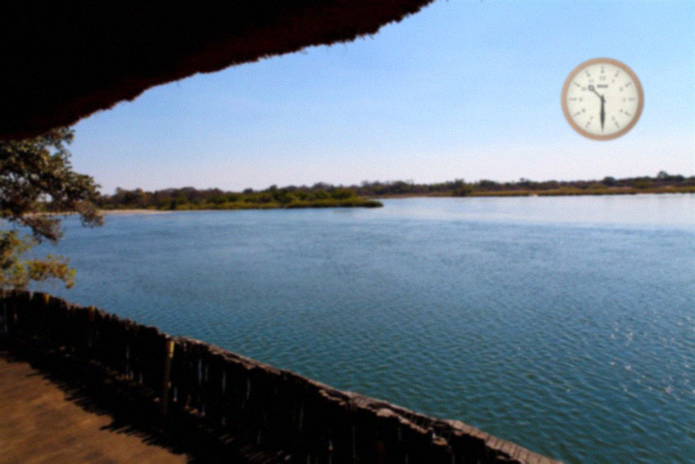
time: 10:30
